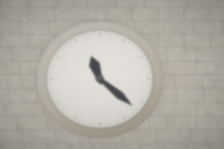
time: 11:22
